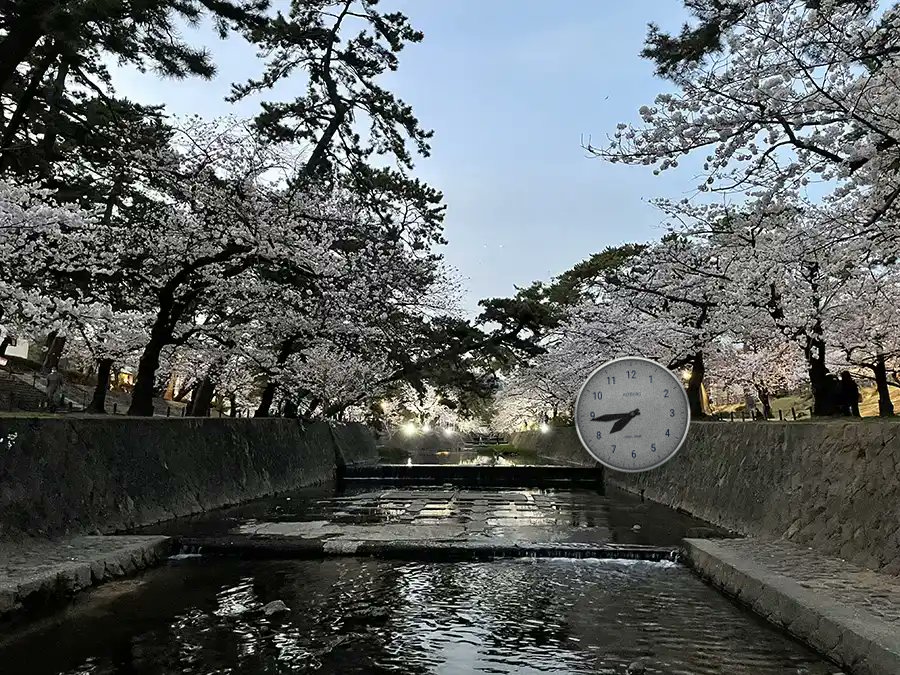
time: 7:44
